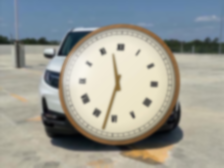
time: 11:32
